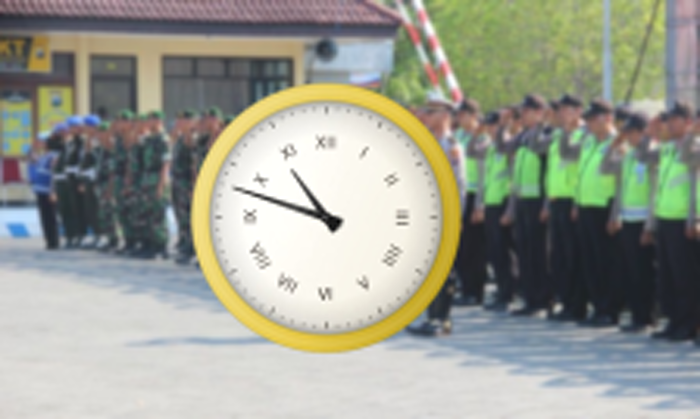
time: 10:48
